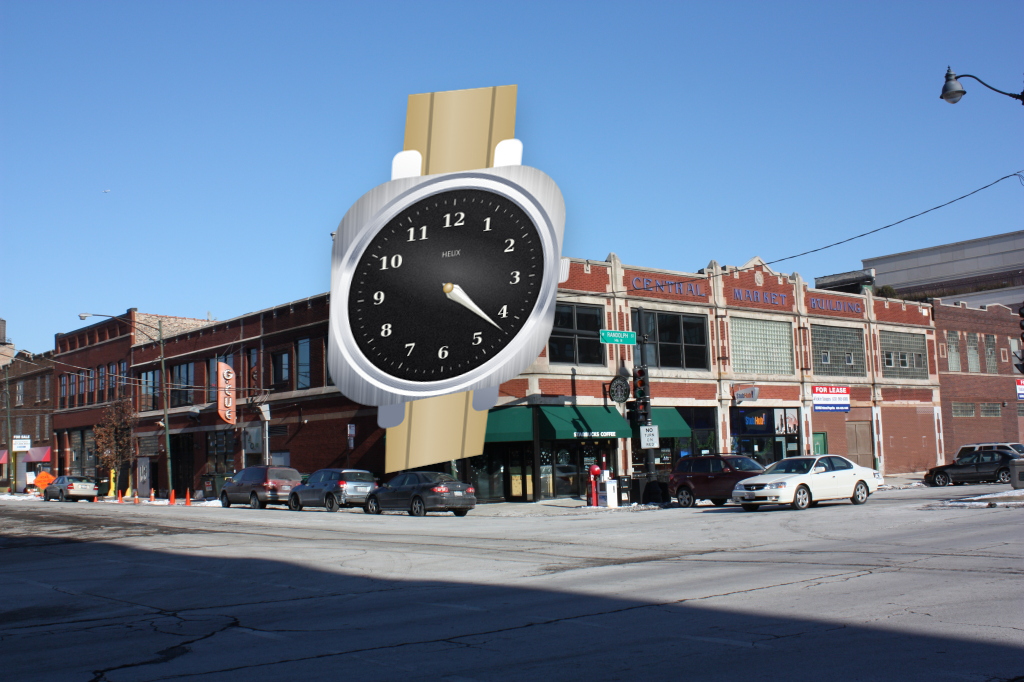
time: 4:22
